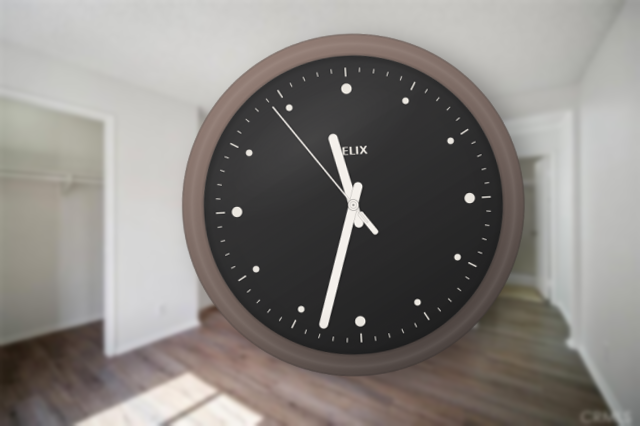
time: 11:32:54
